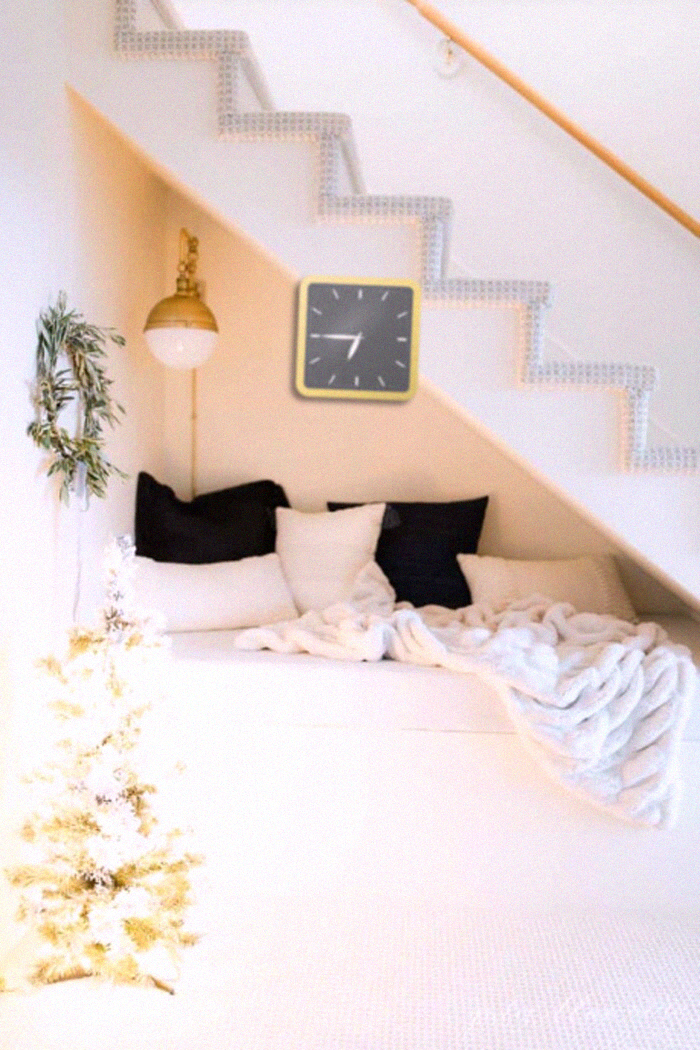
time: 6:45
